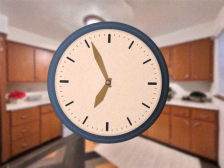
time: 6:56
